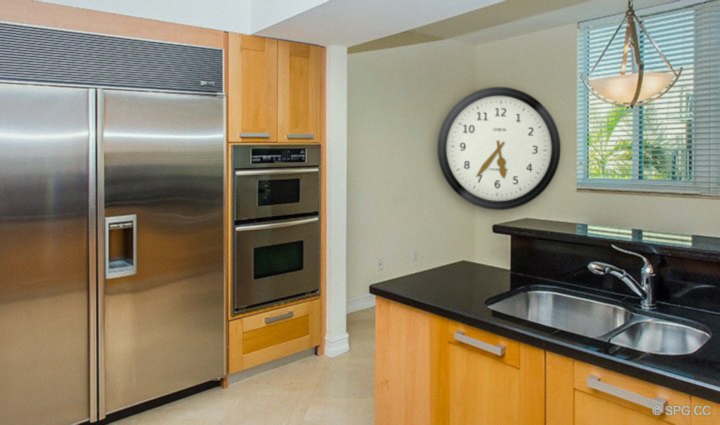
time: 5:36
